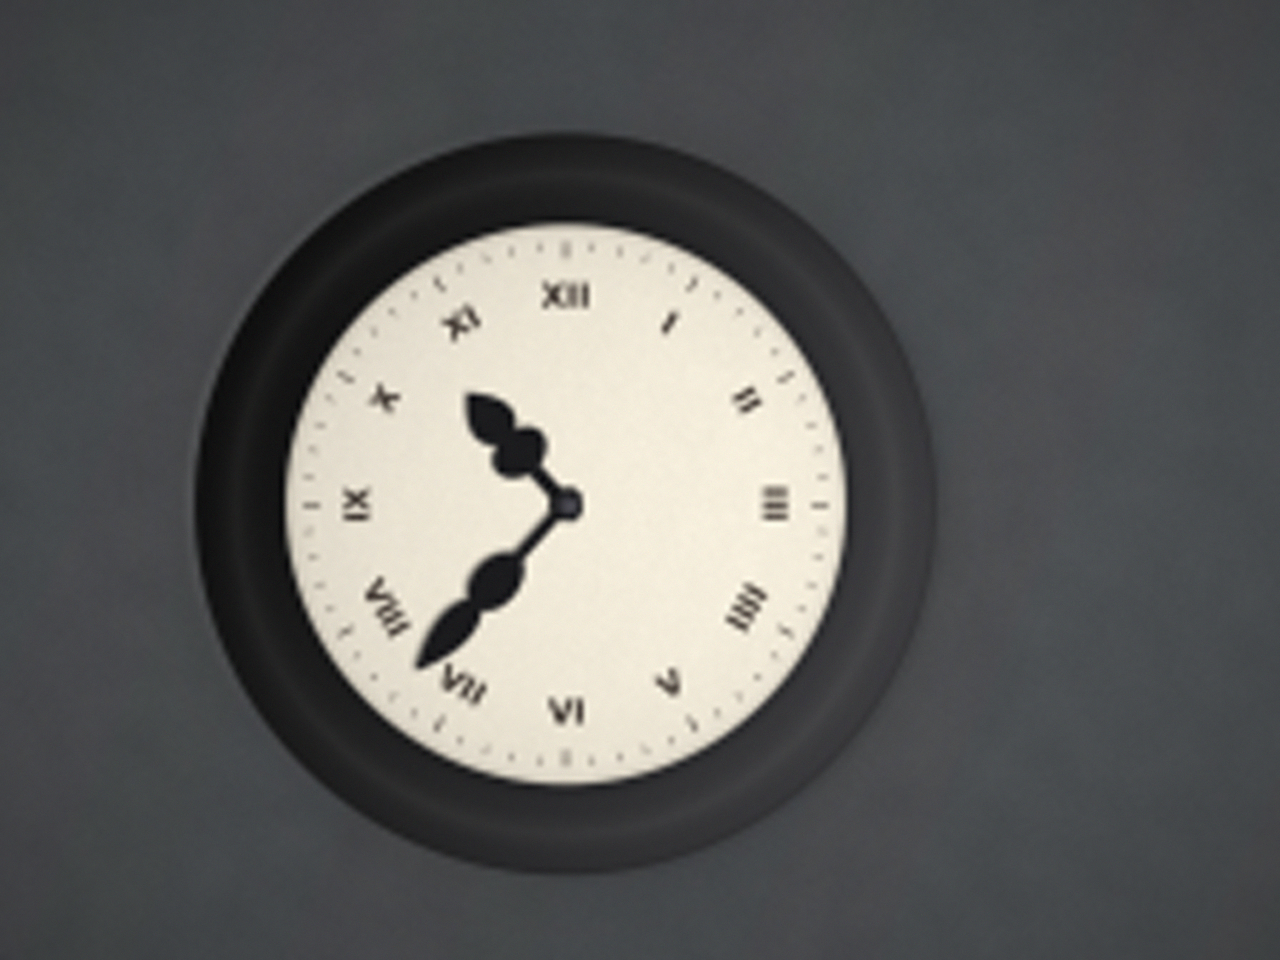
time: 10:37
